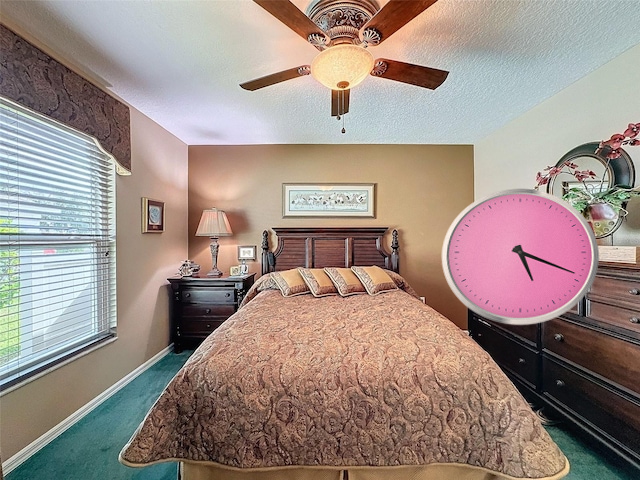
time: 5:19
